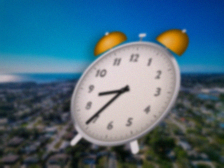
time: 8:36
